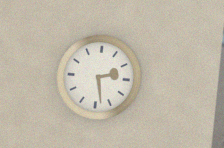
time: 2:28
